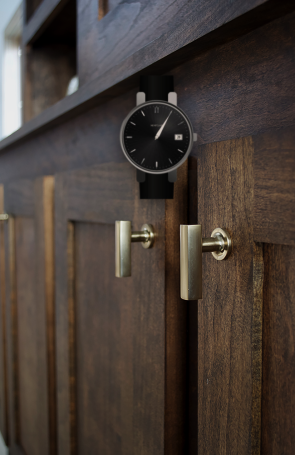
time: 1:05
